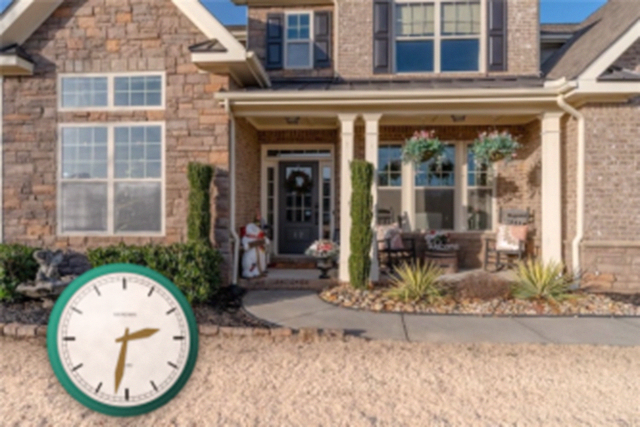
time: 2:32
